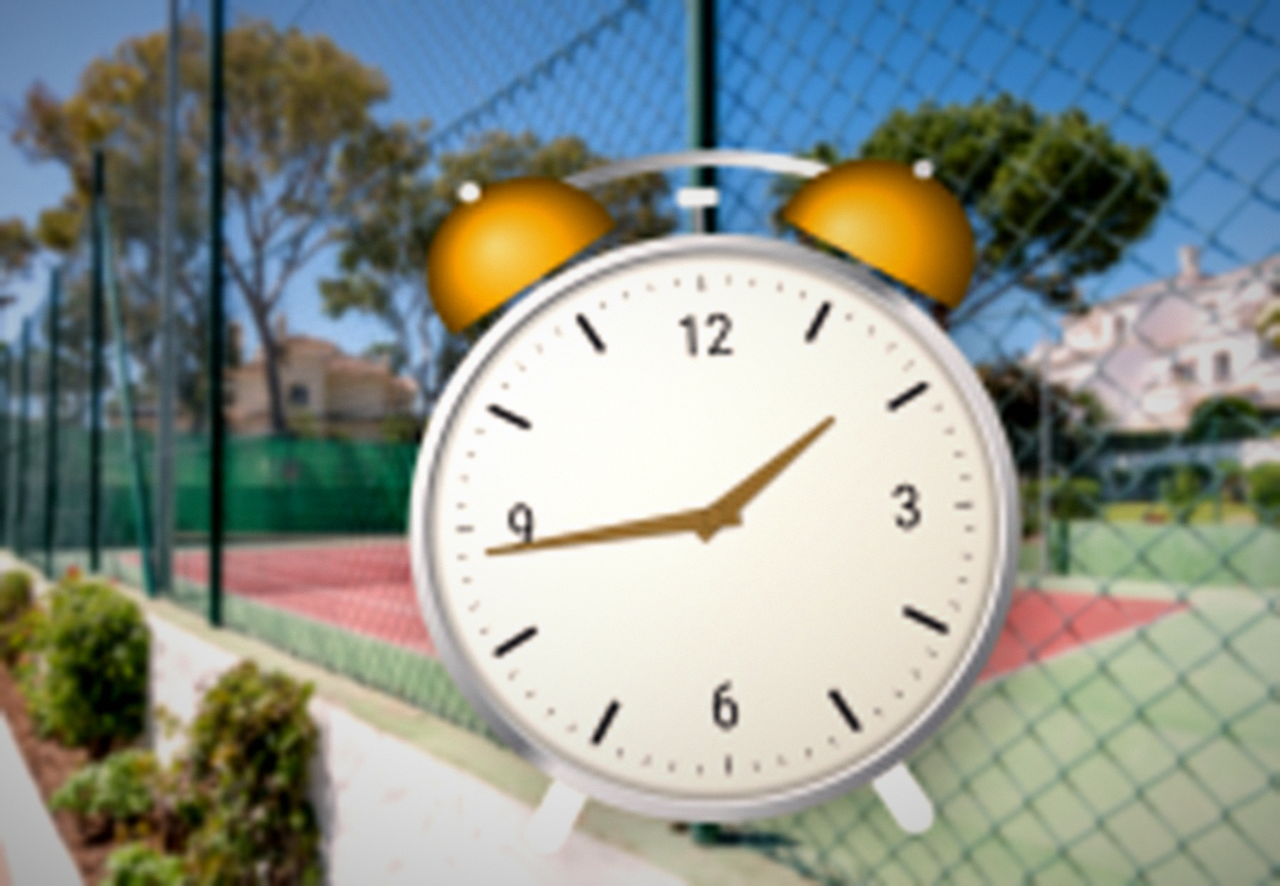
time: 1:44
